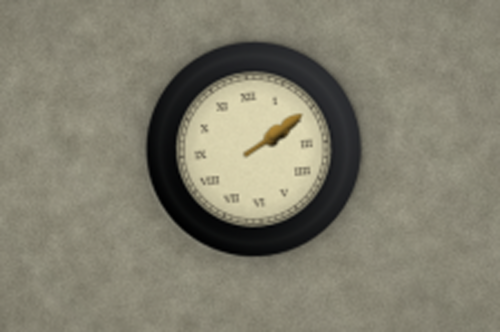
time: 2:10
